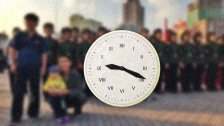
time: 9:19
